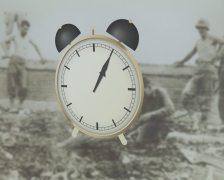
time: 1:05
